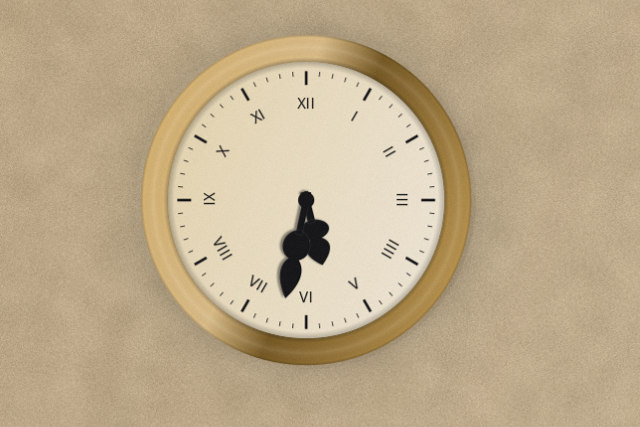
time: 5:32
